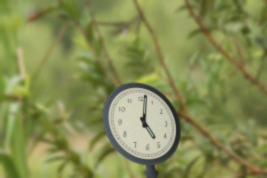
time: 5:02
